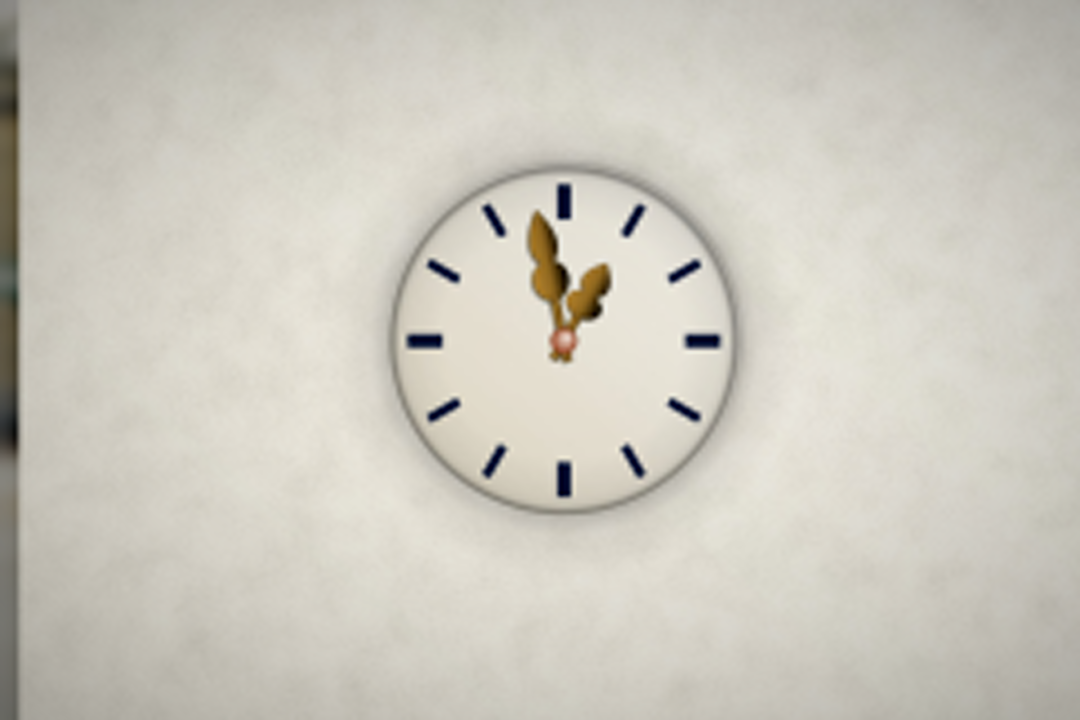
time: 12:58
